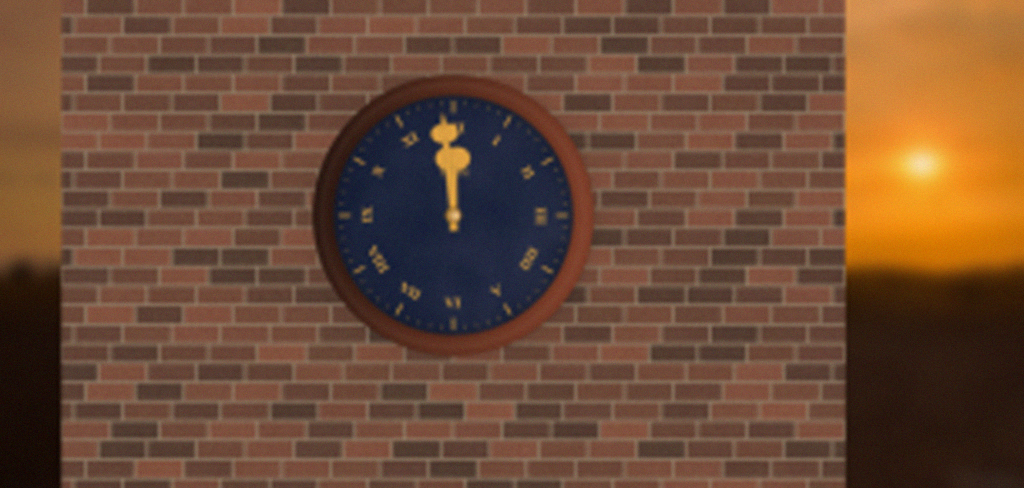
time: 11:59
